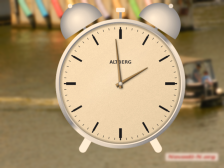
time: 1:59
